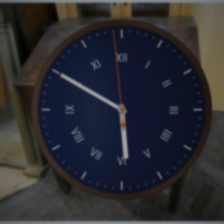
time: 5:49:59
